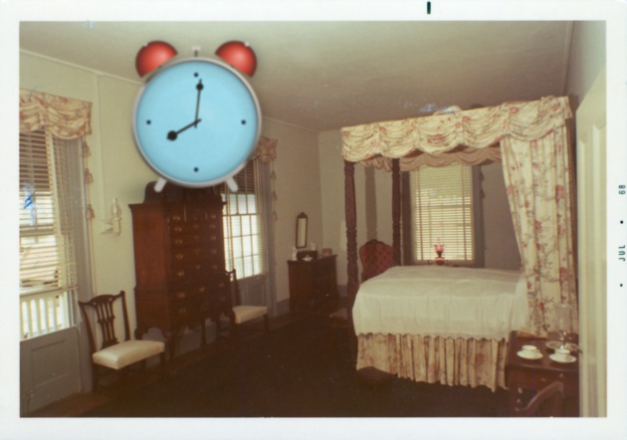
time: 8:01
